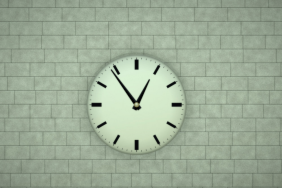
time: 12:54
